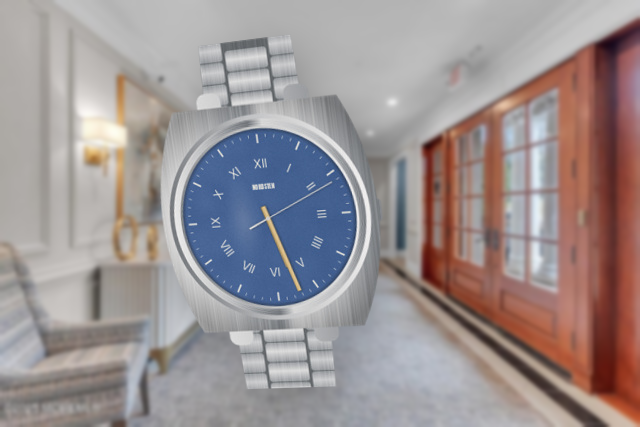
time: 5:27:11
